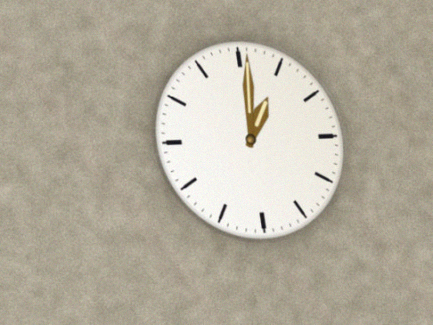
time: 1:01
